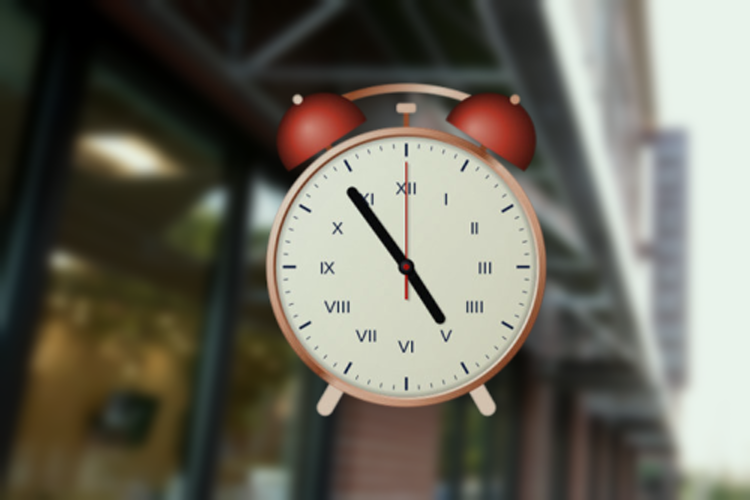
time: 4:54:00
